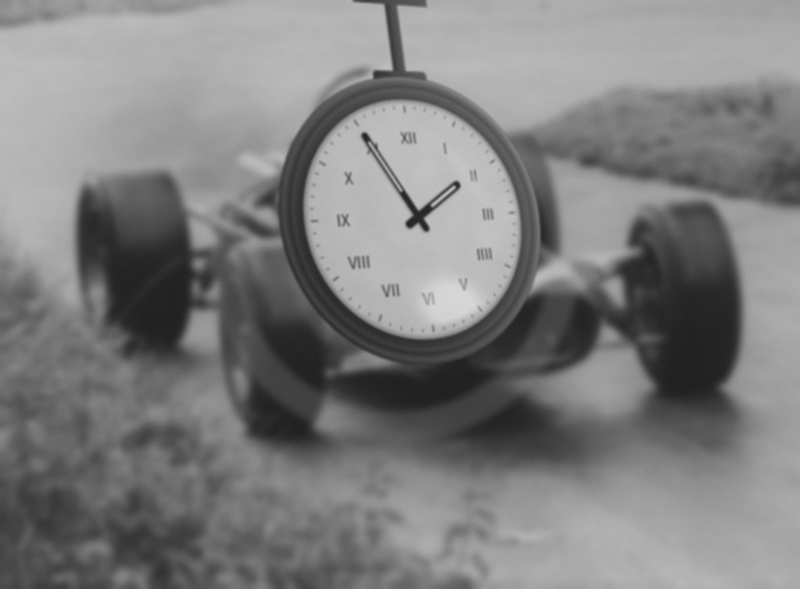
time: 1:55
